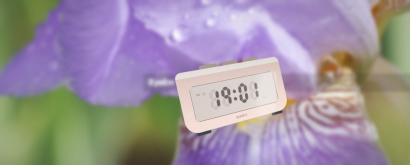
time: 19:01
